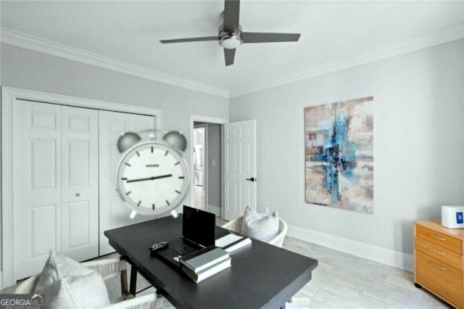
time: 2:44
